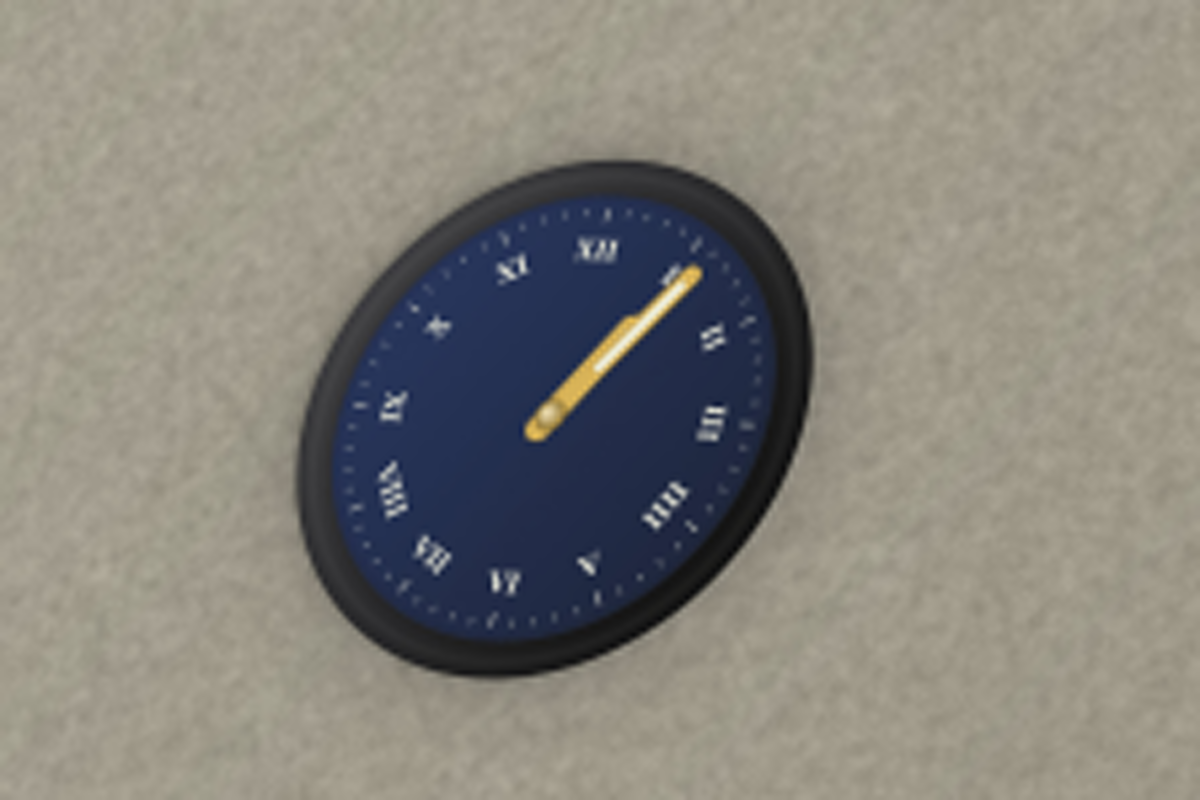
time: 1:06
